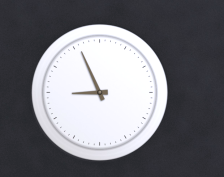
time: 8:56
